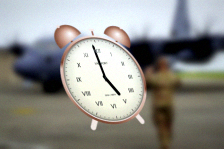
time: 4:59
